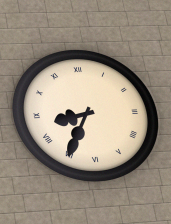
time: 8:35
